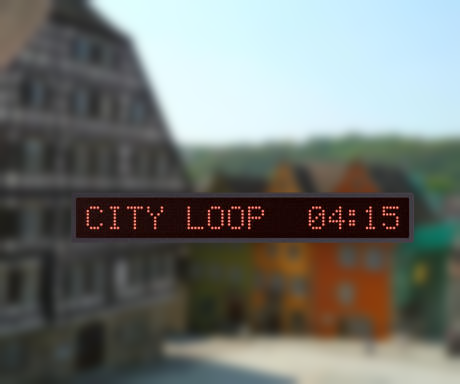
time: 4:15
